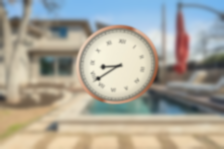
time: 8:38
